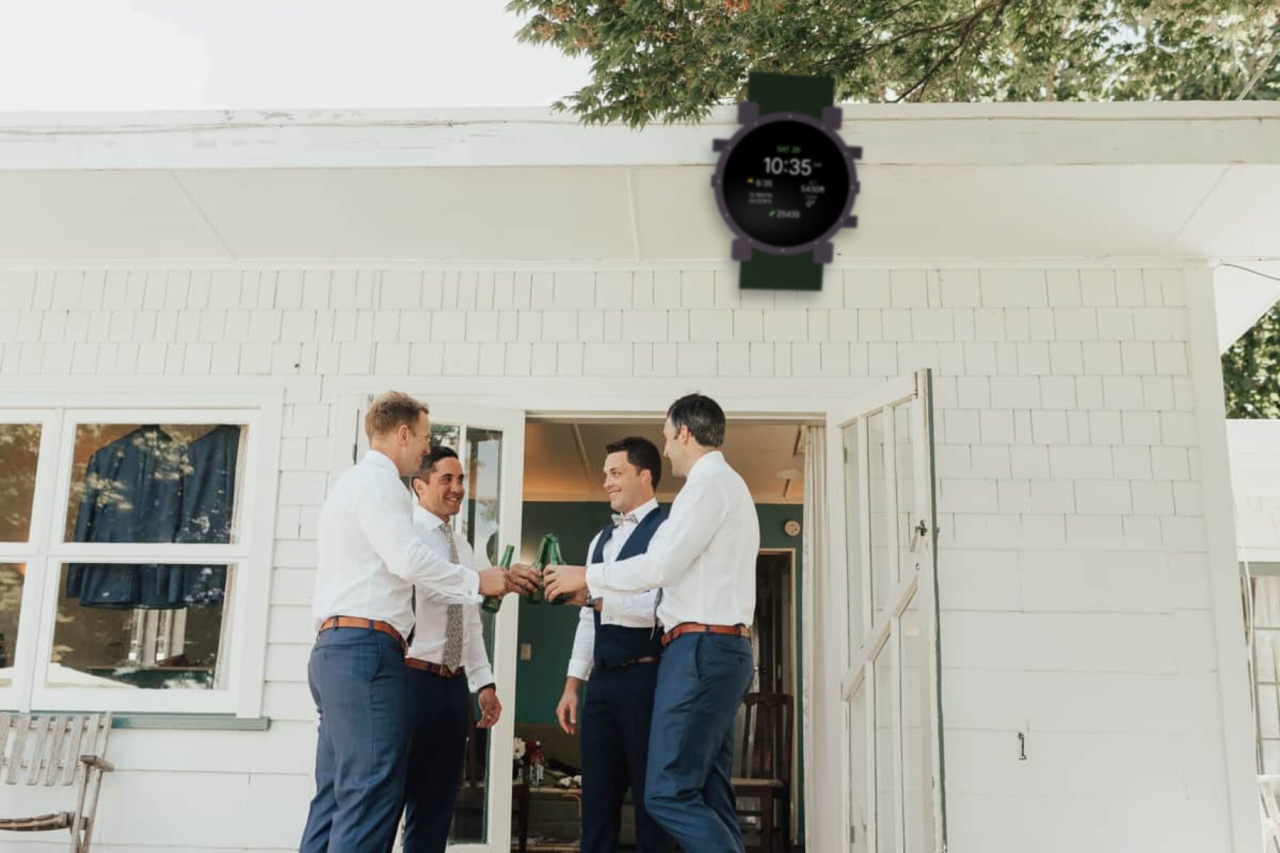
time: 10:35
